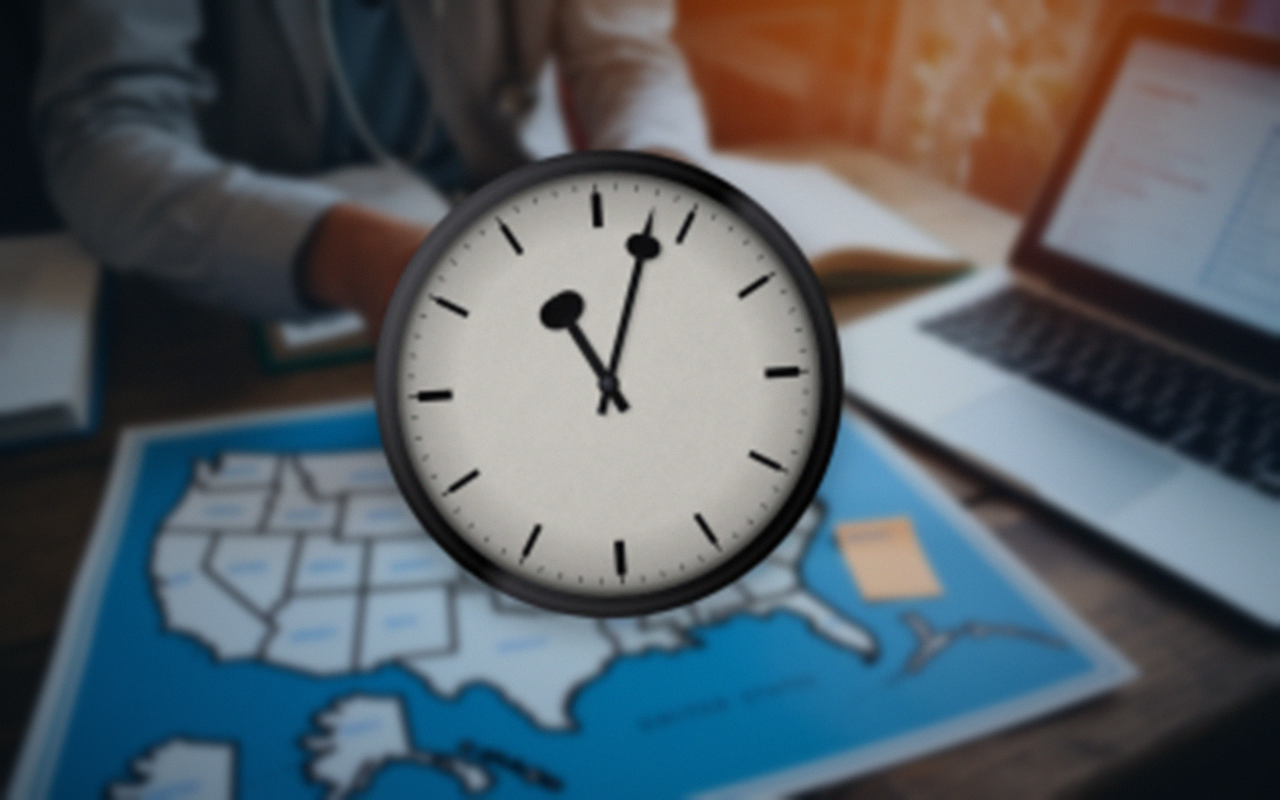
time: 11:03
